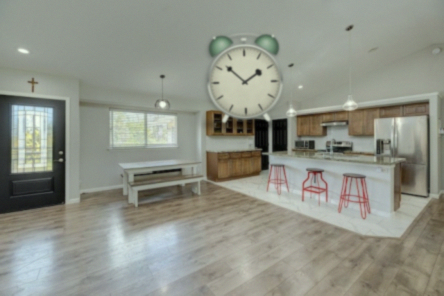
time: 1:52
